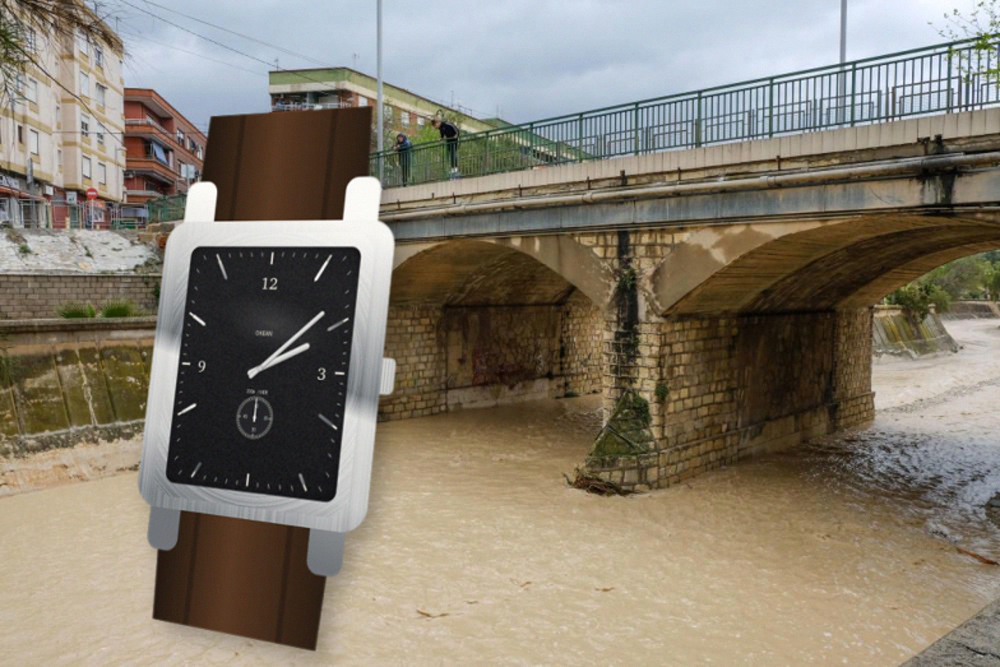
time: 2:08
